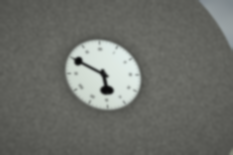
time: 5:50
